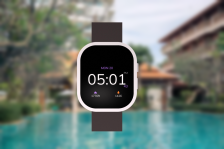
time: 5:01
